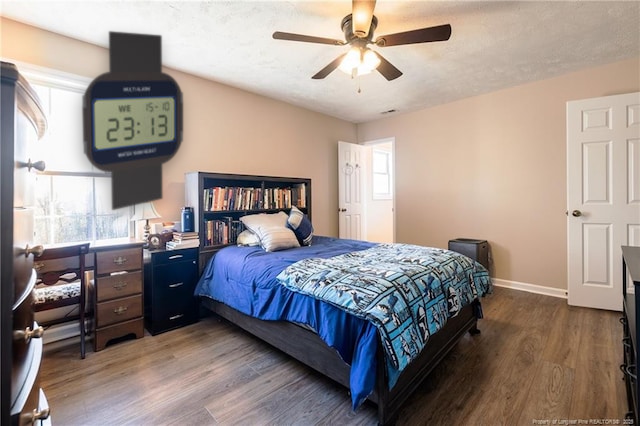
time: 23:13
